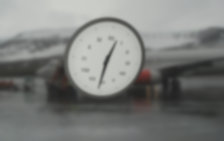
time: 12:31
